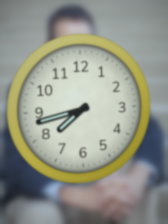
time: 7:43
